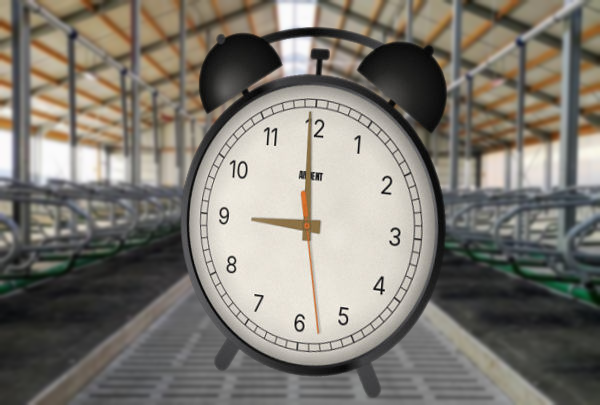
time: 8:59:28
